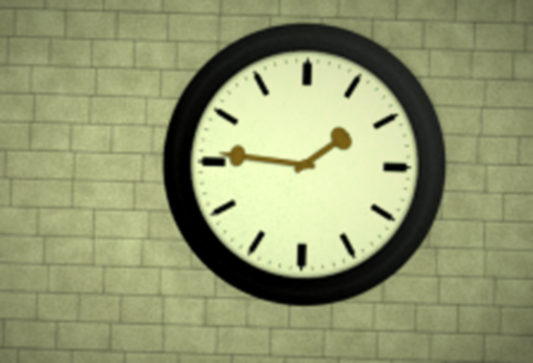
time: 1:46
